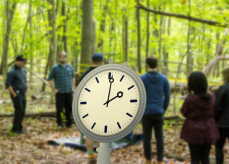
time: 2:01
